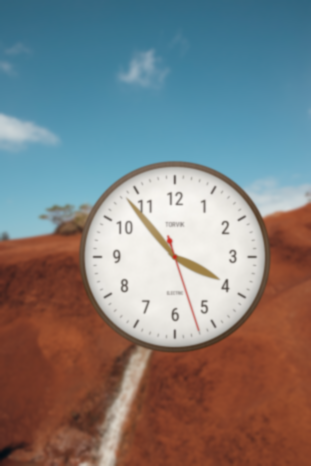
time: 3:53:27
